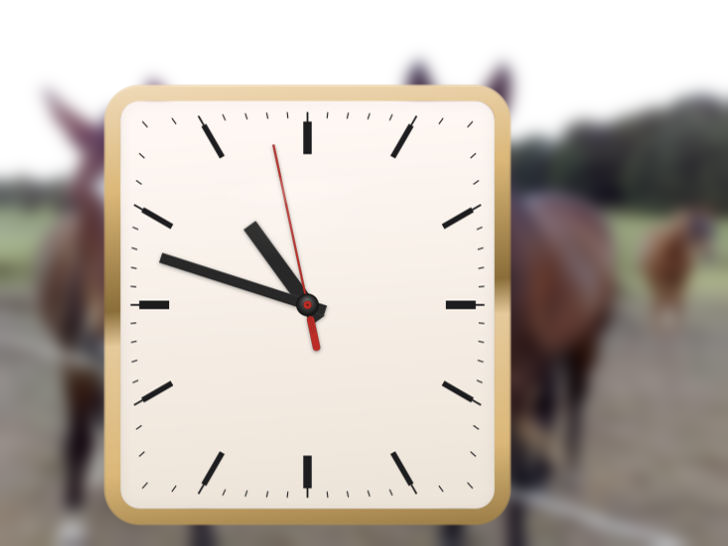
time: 10:47:58
